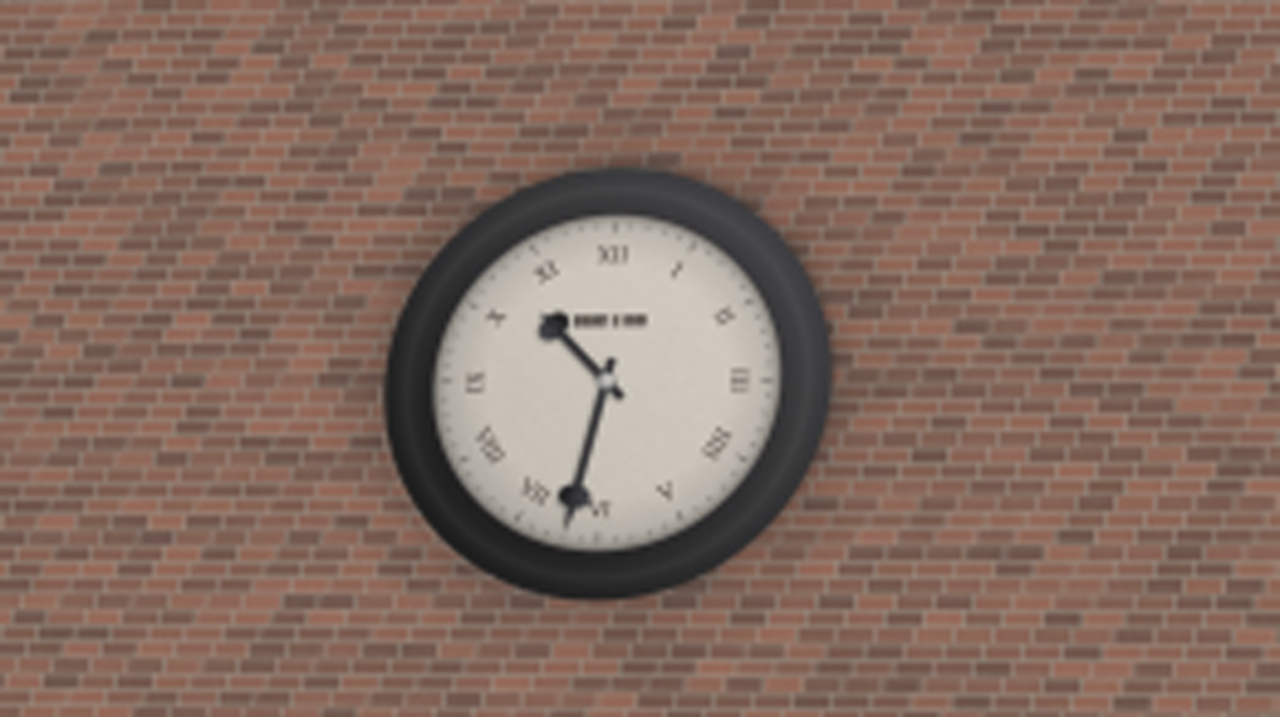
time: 10:32
